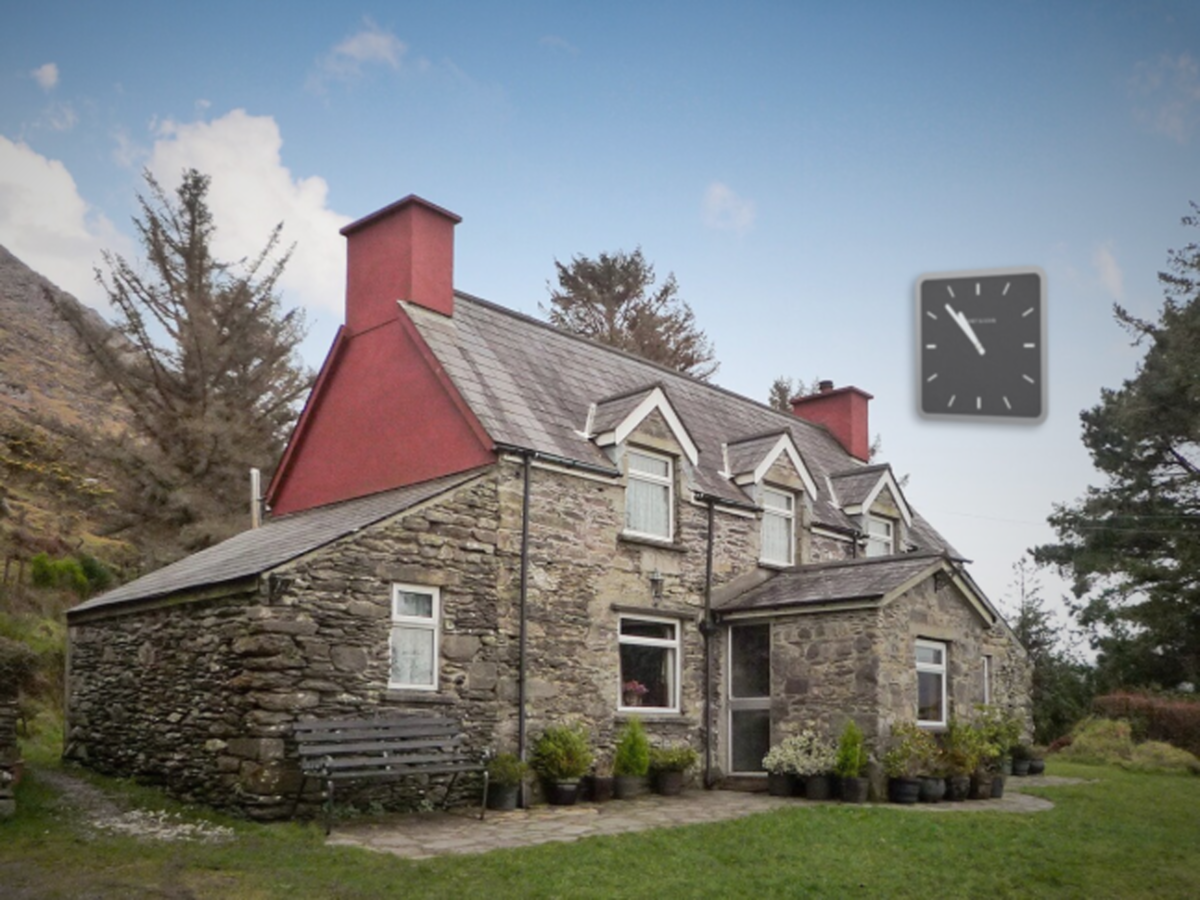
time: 10:53
